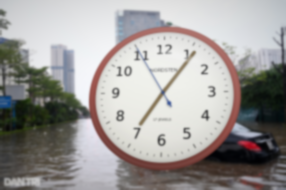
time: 7:05:55
